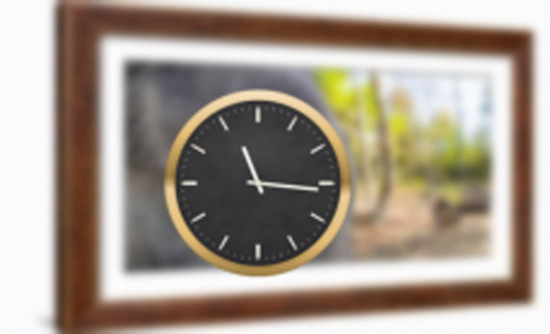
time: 11:16
